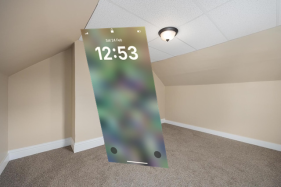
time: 12:53
